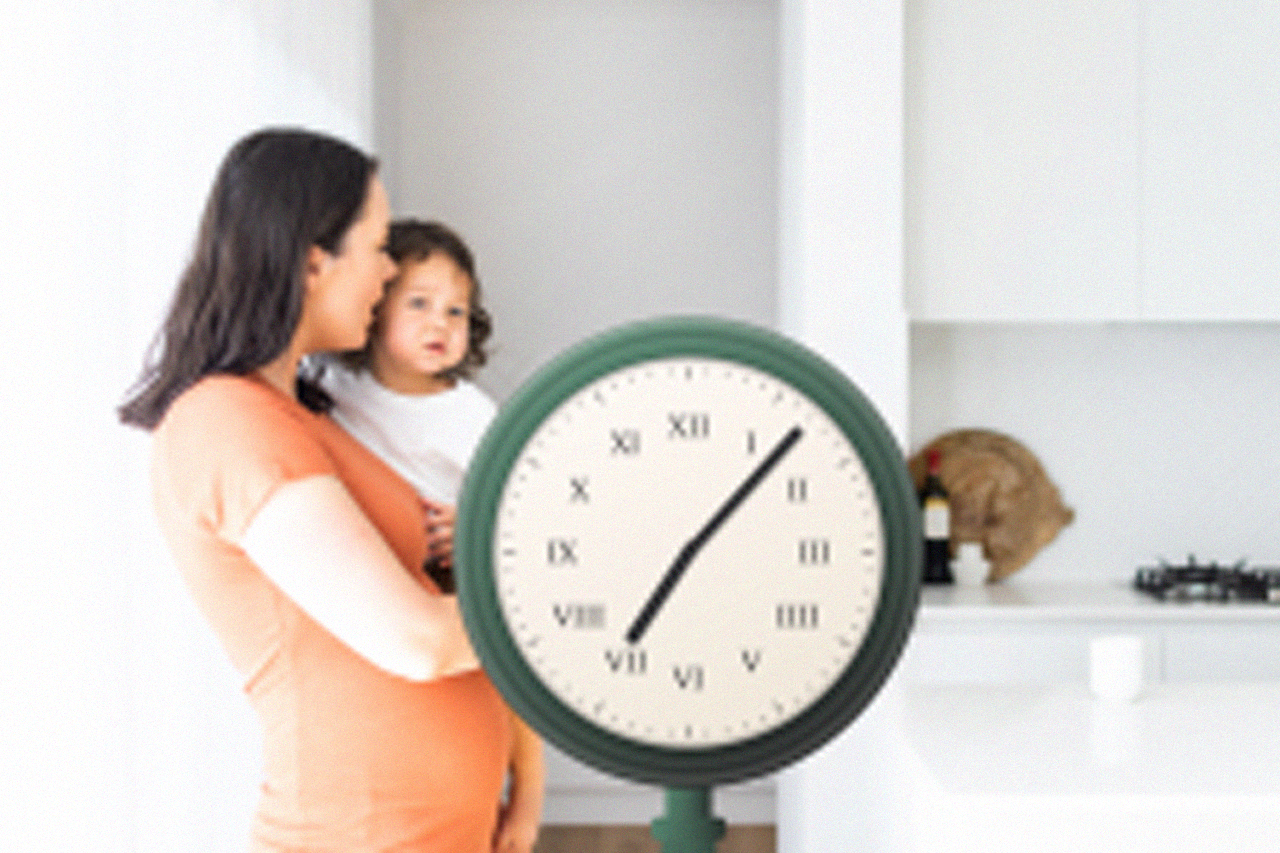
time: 7:07
